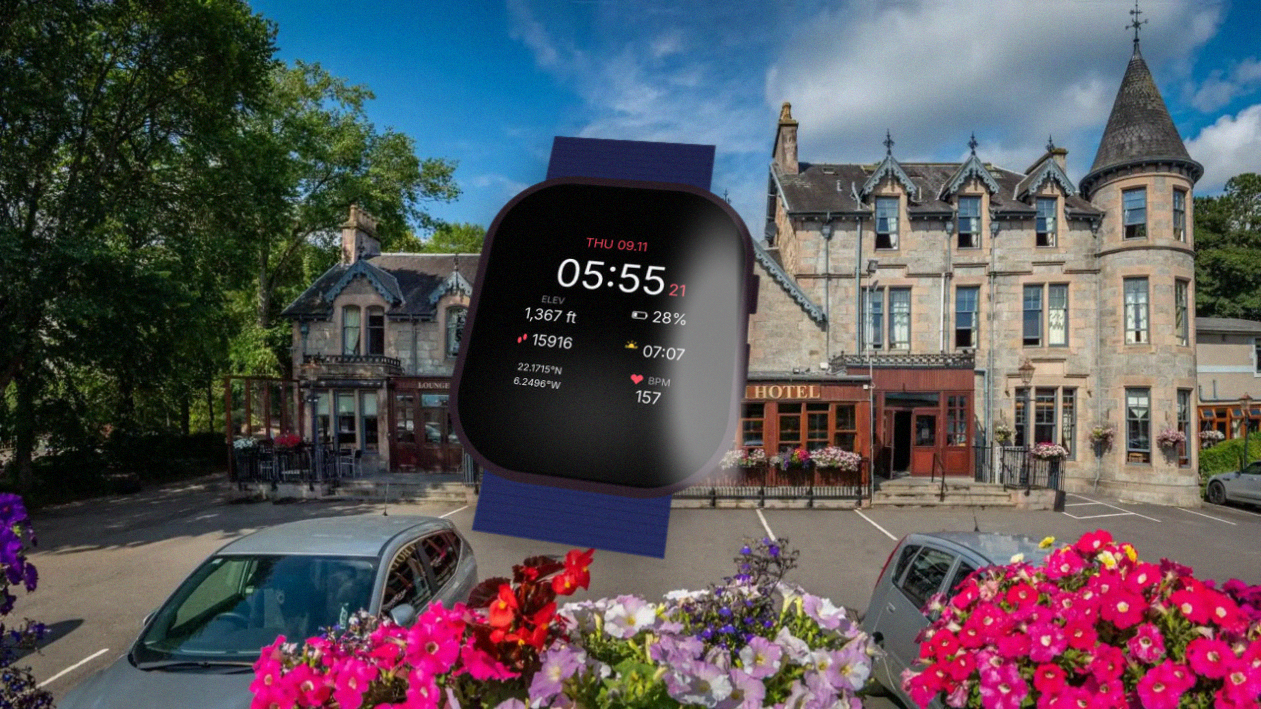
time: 5:55:21
